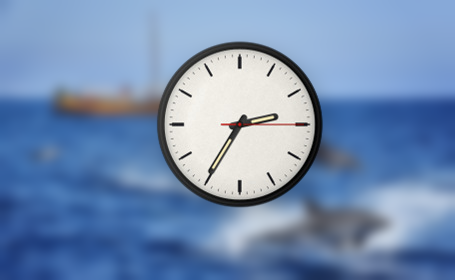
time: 2:35:15
